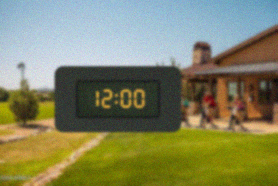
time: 12:00
